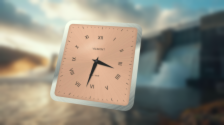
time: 3:32
